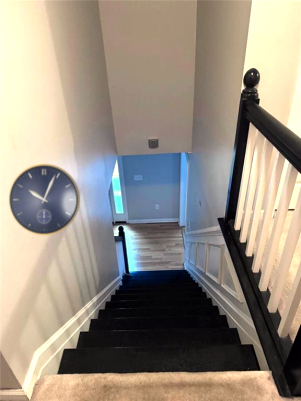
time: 10:04
